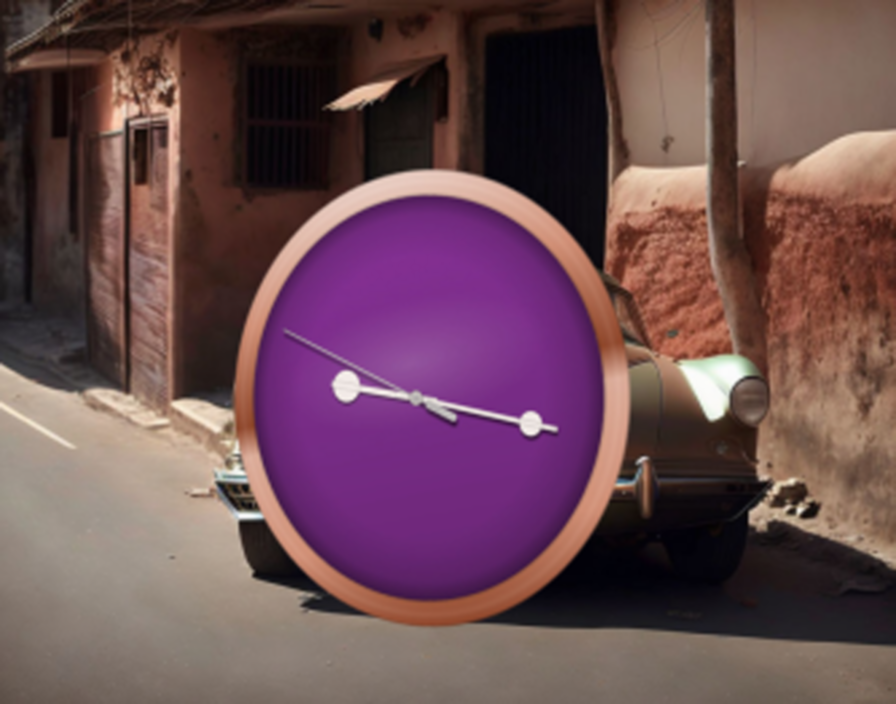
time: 9:16:49
